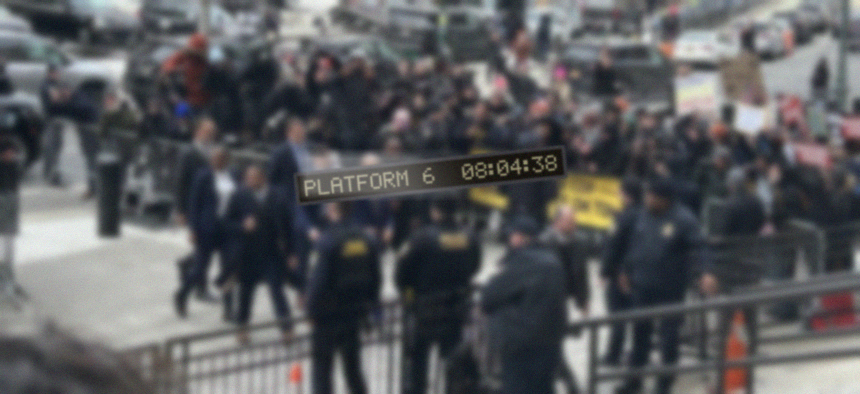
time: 8:04:38
